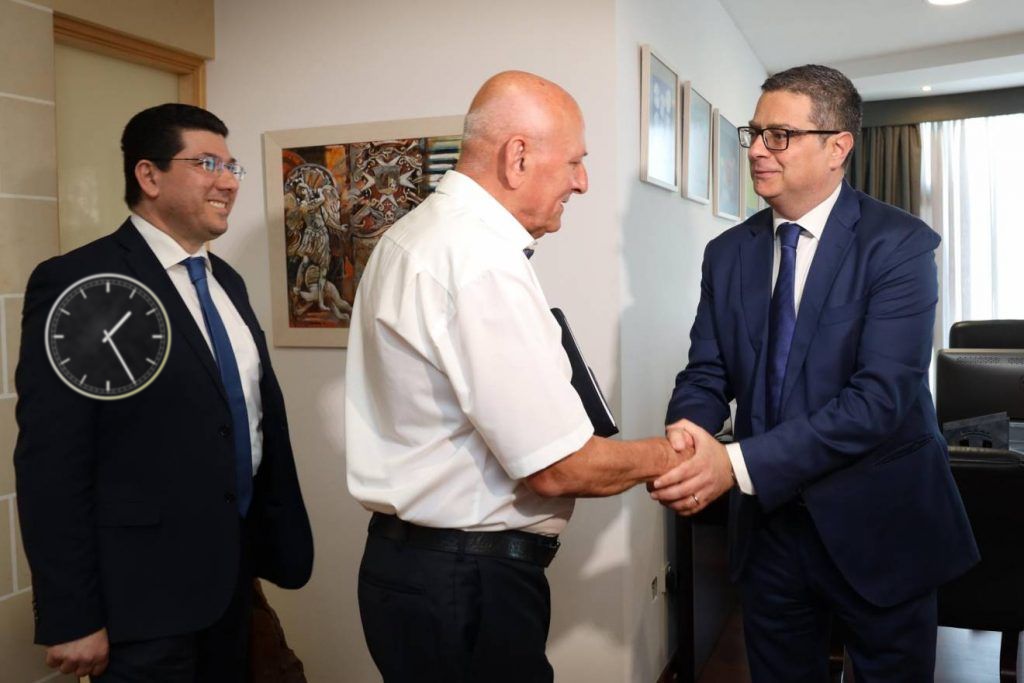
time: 1:25
